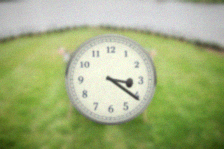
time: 3:21
